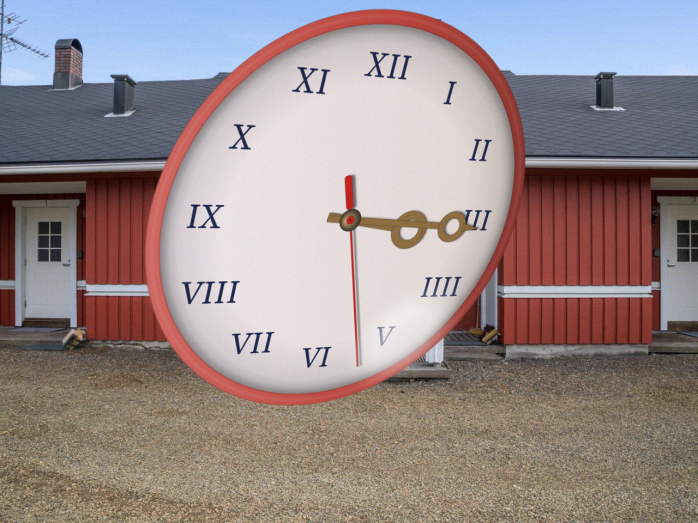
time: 3:15:27
